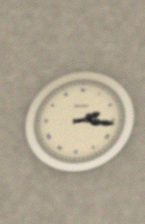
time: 2:16
